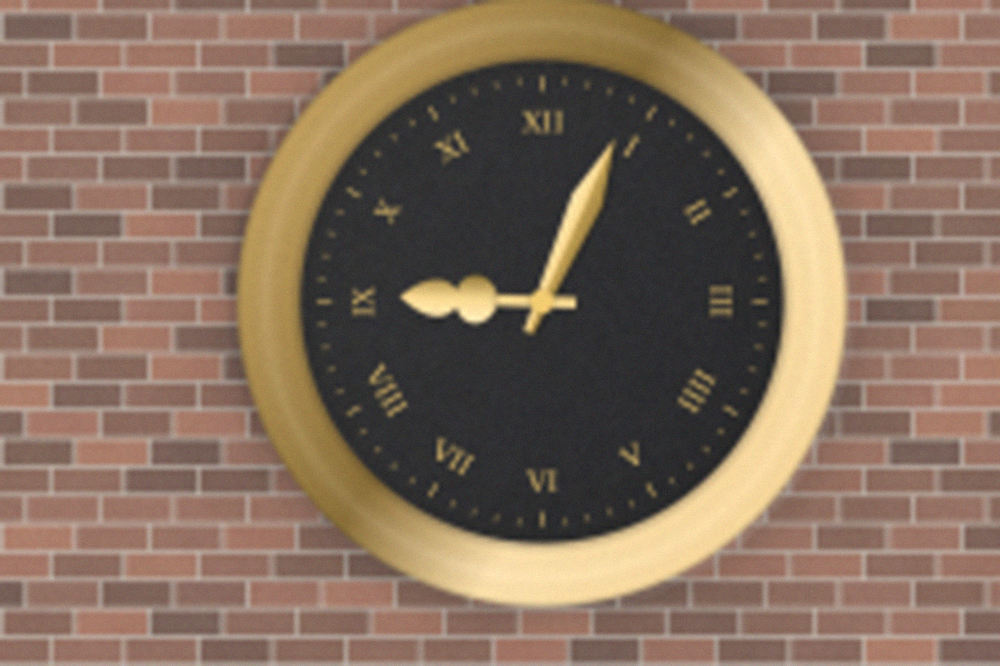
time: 9:04
